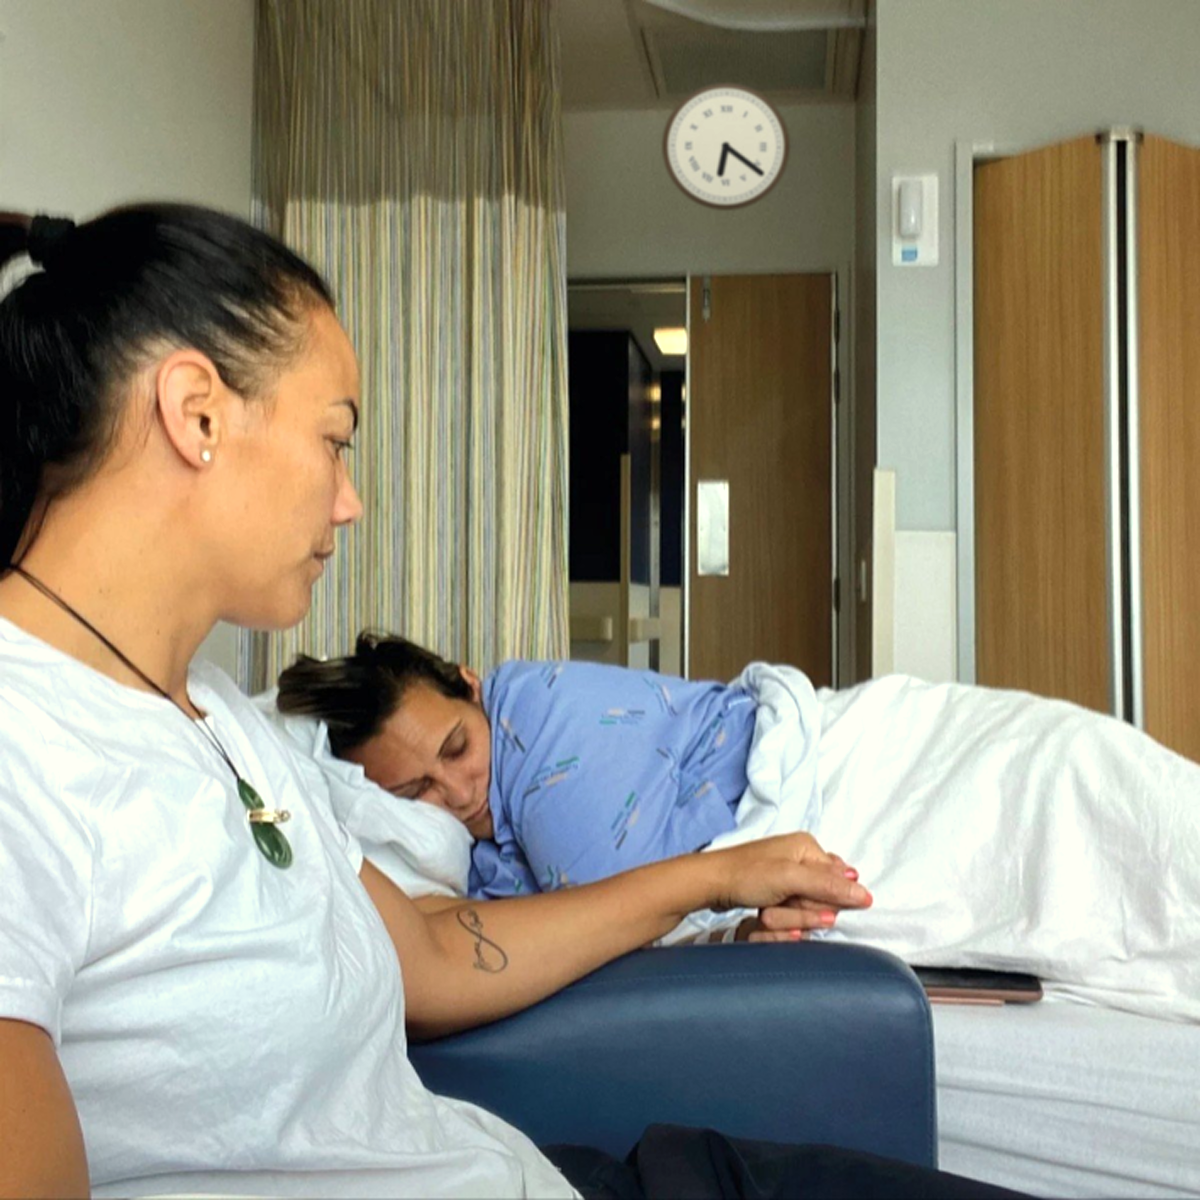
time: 6:21
